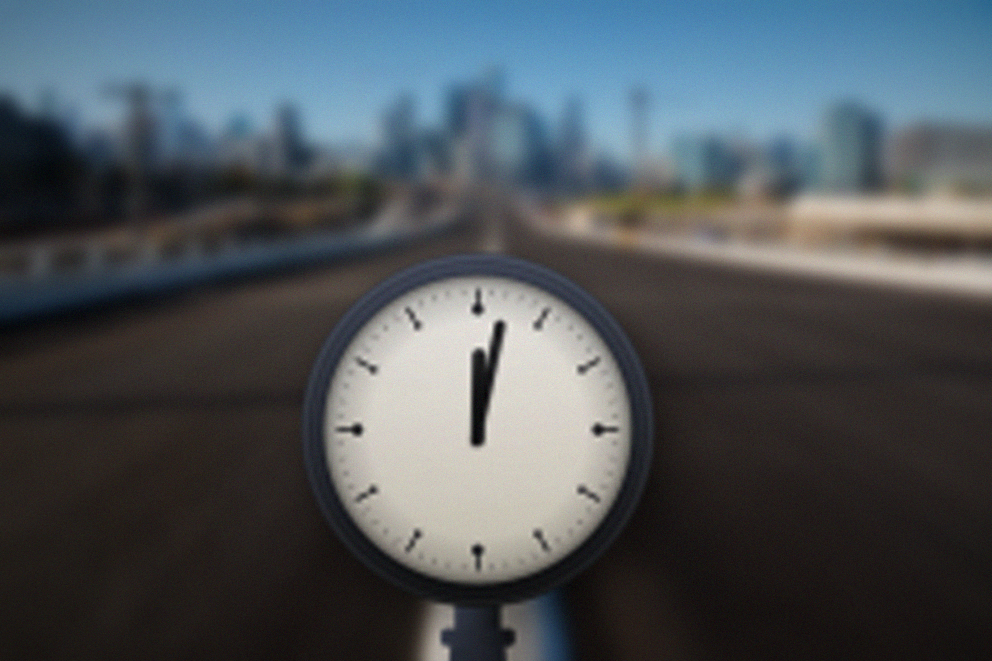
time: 12:02
